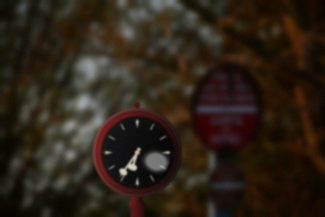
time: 6:36
